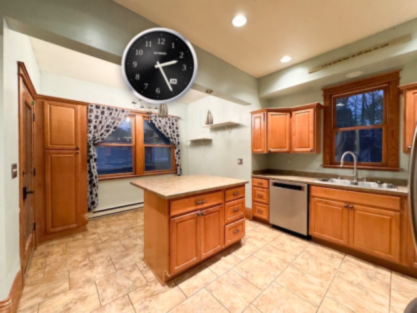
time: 2:25
